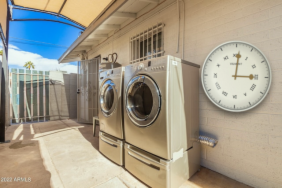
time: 3:01
